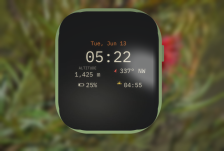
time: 5:22
